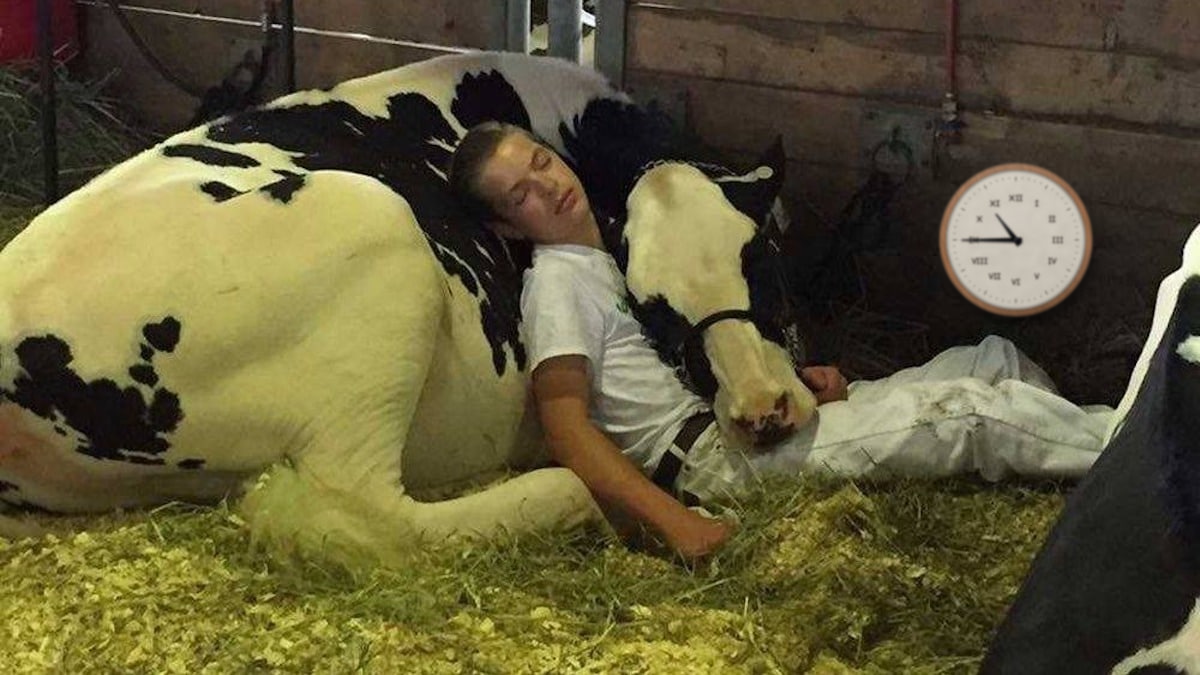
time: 10:45
